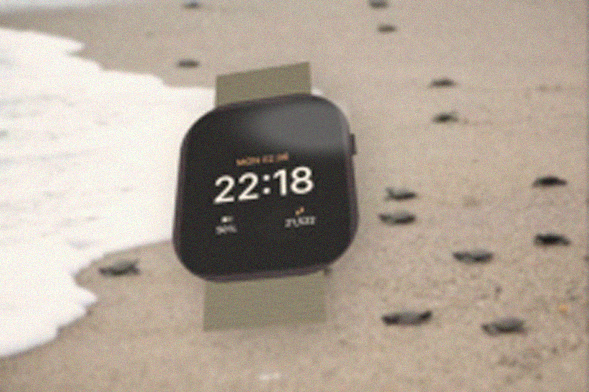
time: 22:18
